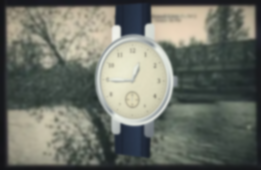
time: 12:45
